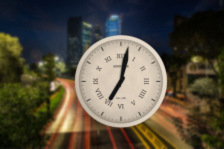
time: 7:02
